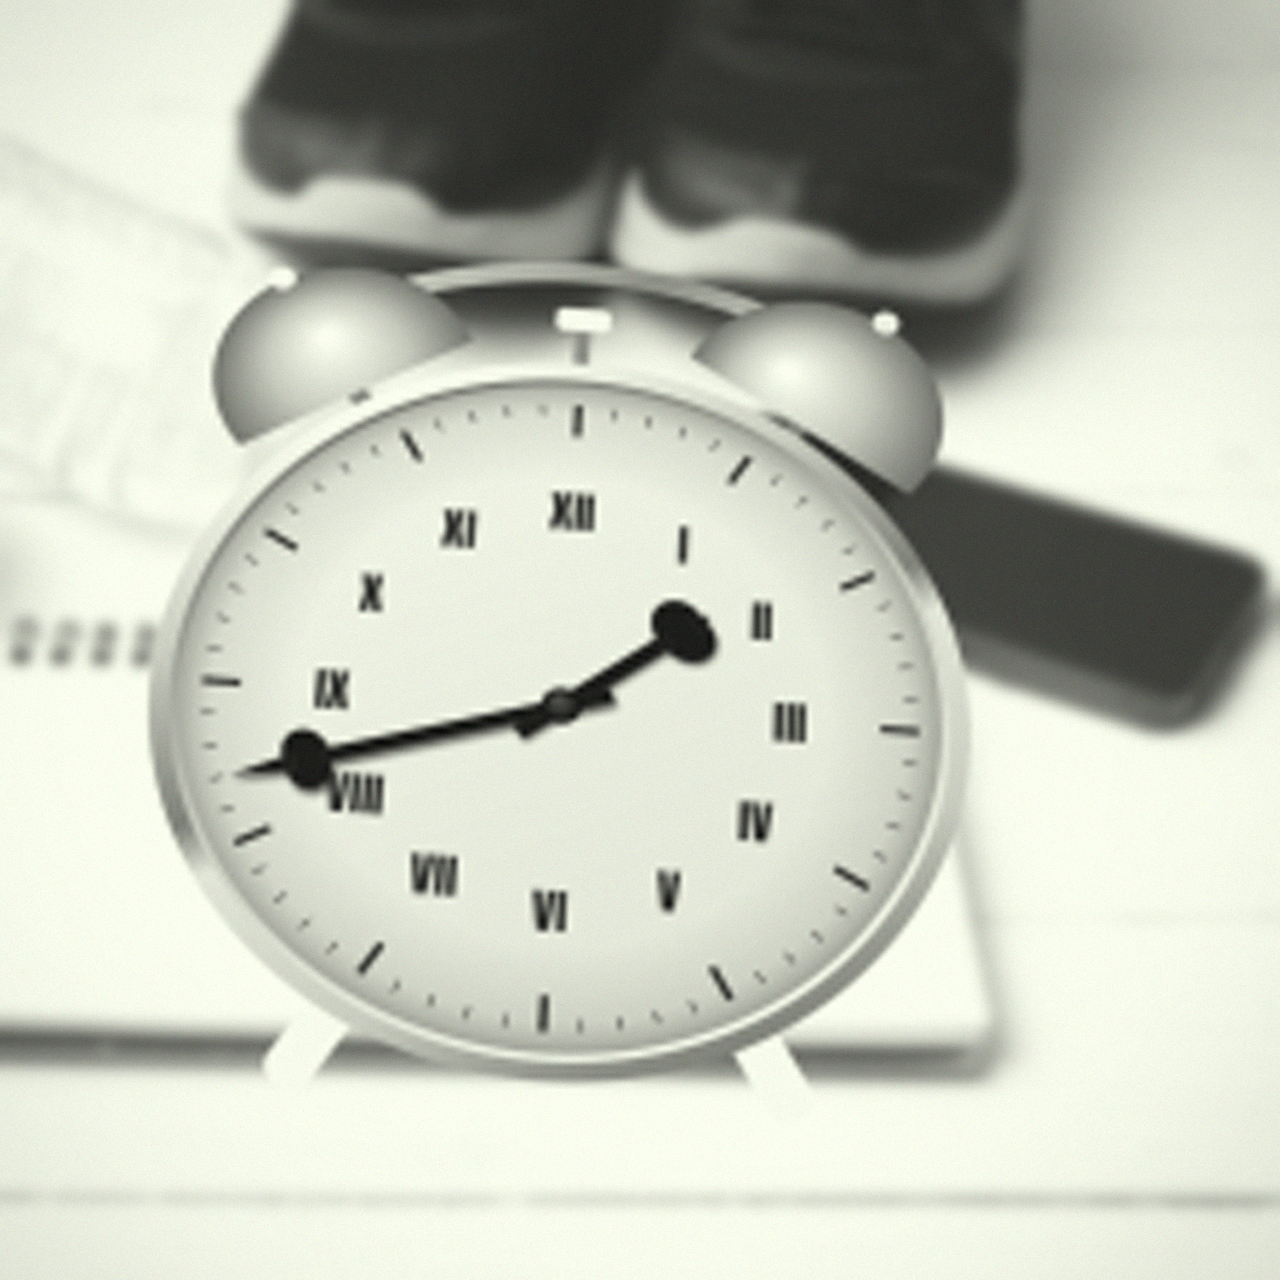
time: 1:42
